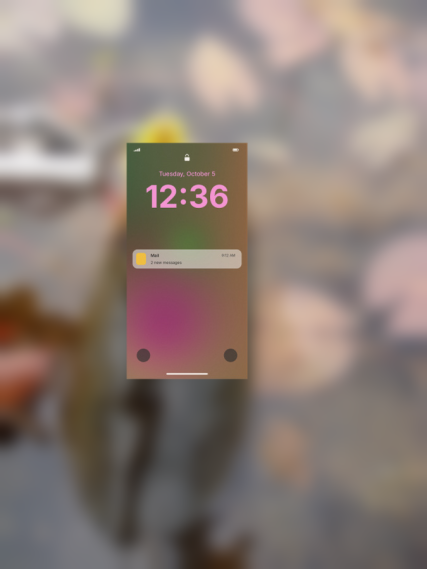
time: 12:36
